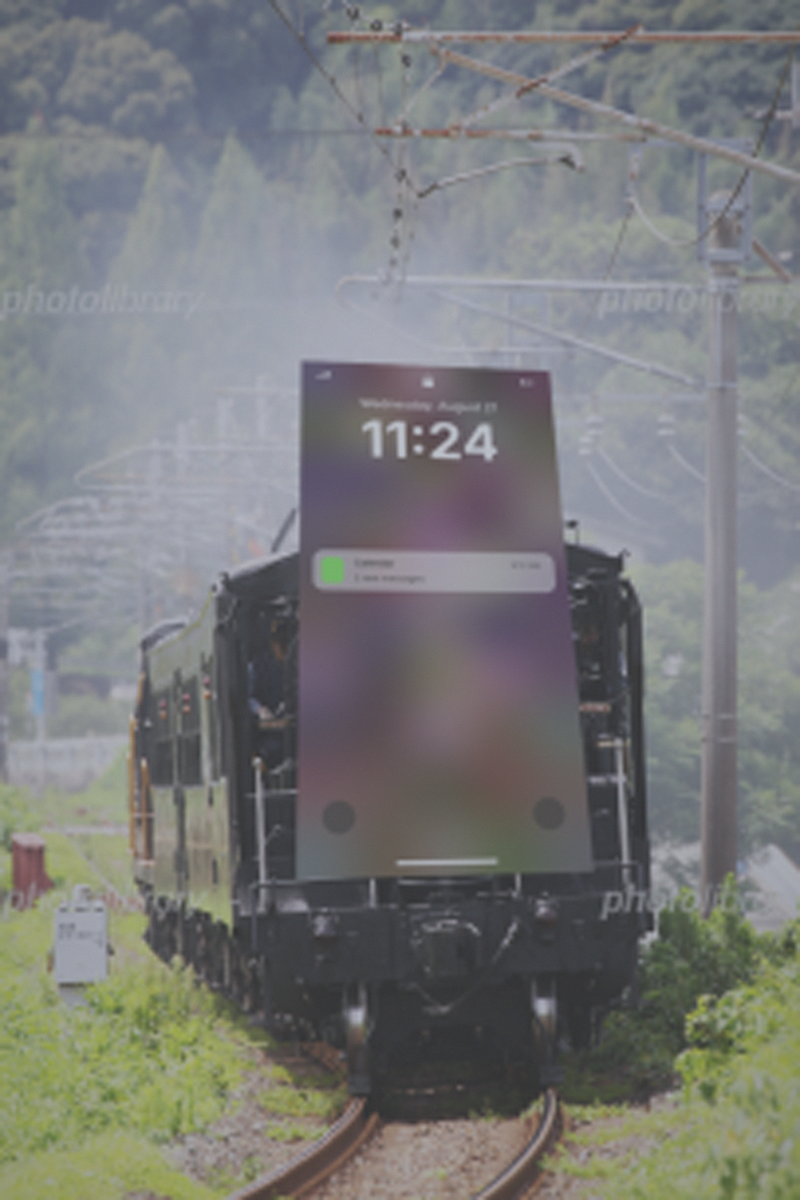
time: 11:24
